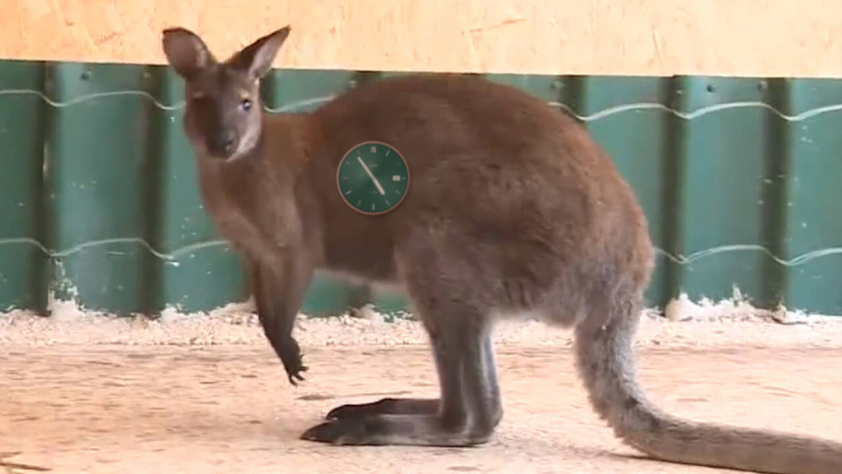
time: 4:54
